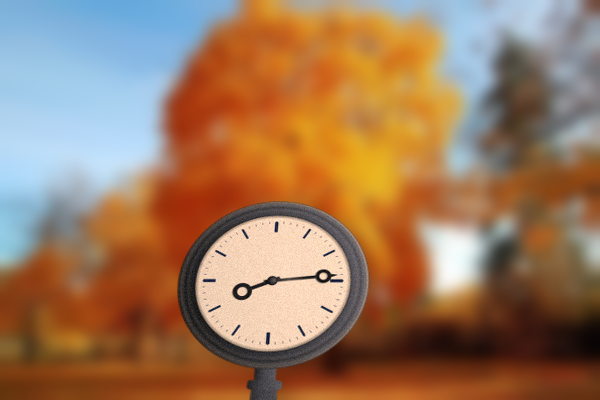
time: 8:14
